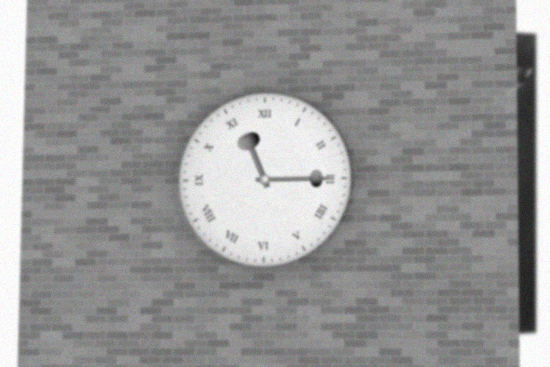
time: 11:15
